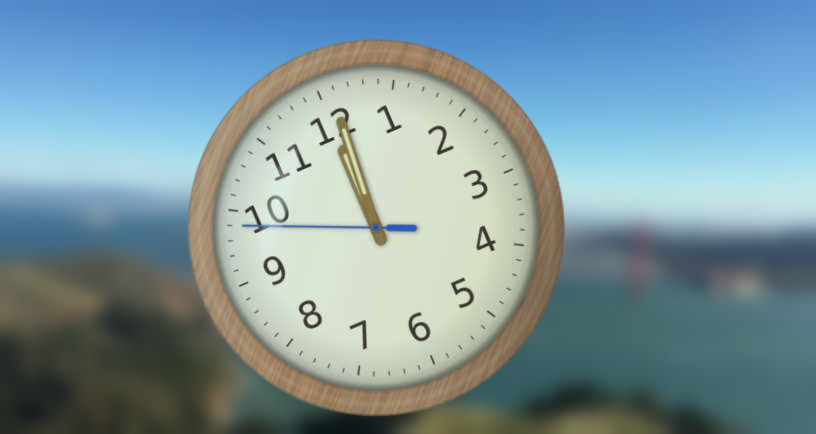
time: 12:00:49
